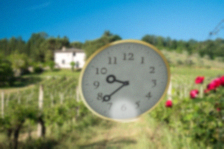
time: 9:38
